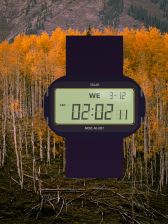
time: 2:02:11
